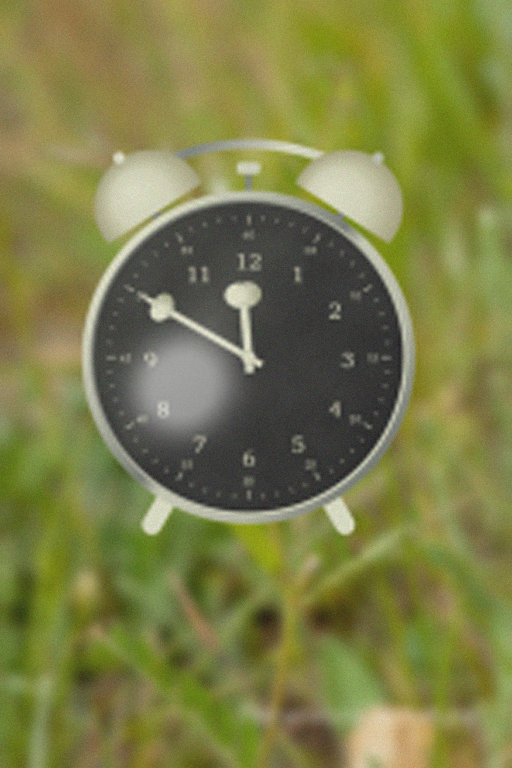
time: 11:50
